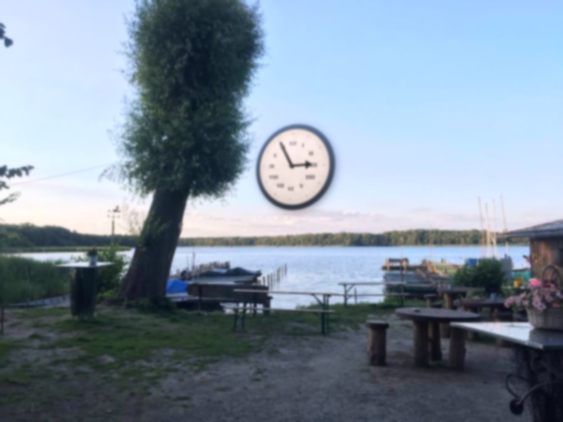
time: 2:55
